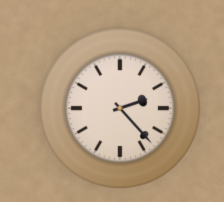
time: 2:23
